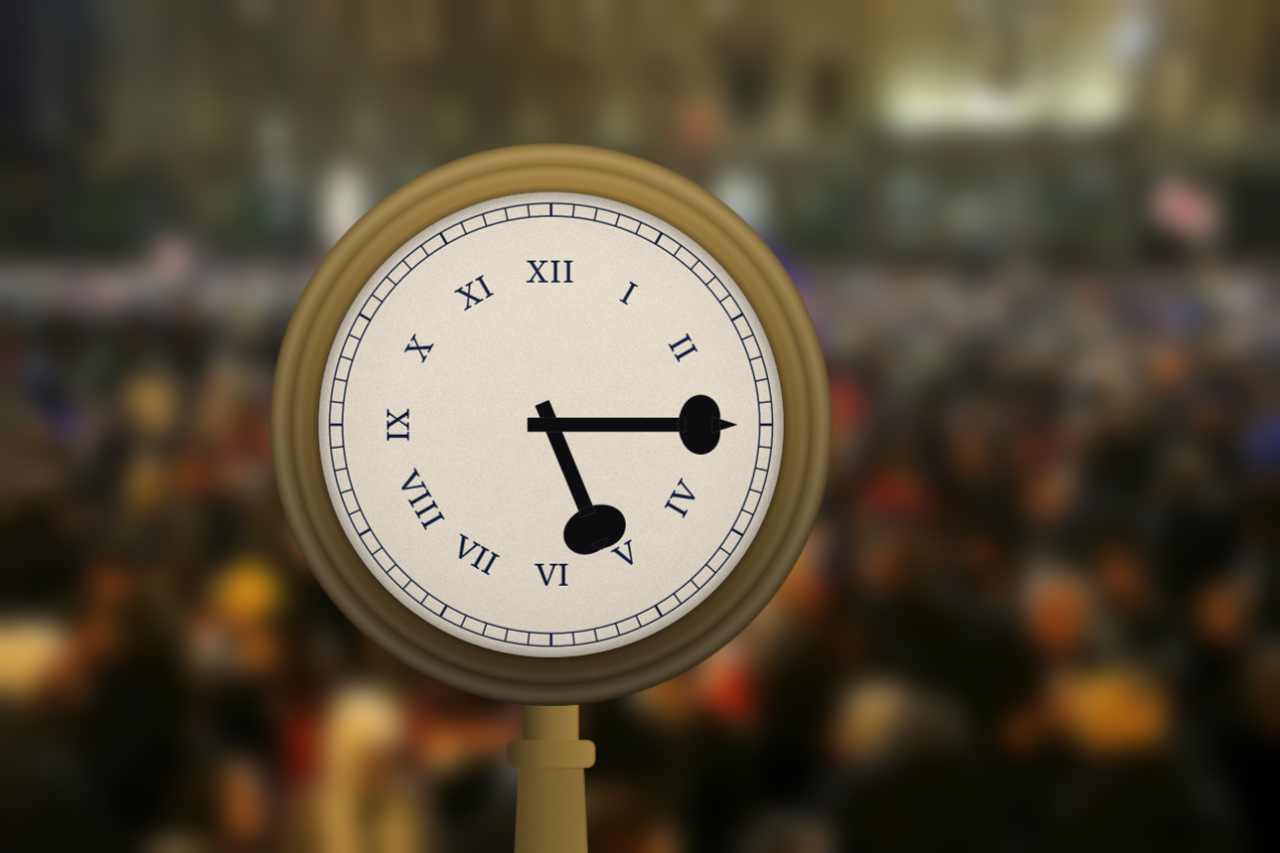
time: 5:15
